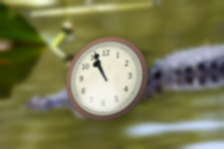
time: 10:56
